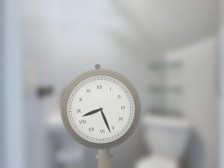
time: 8:27
